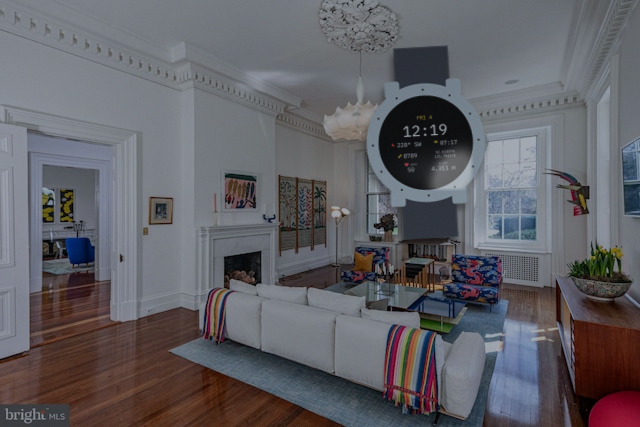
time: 12:19
